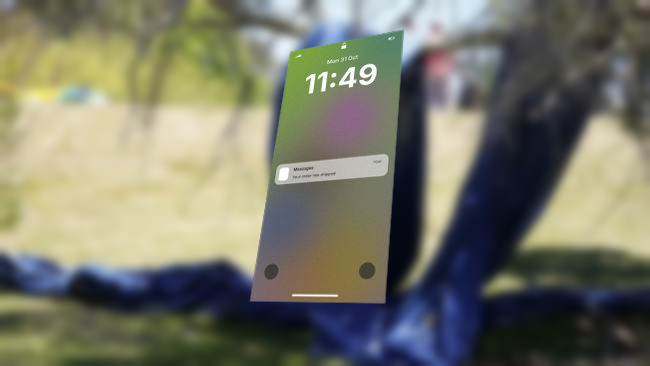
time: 11:49
